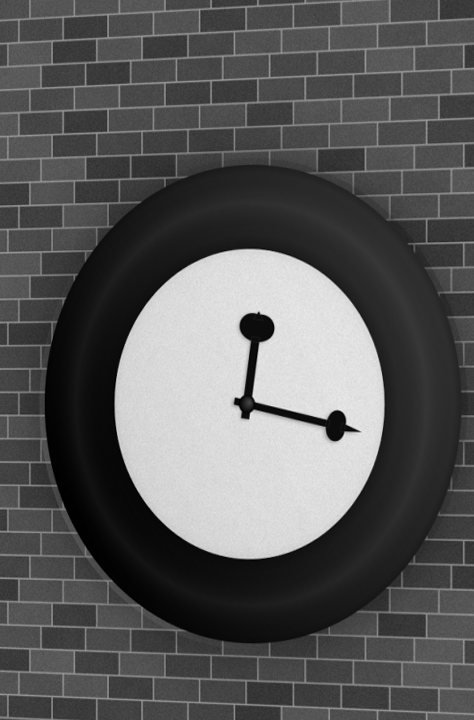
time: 12:17
